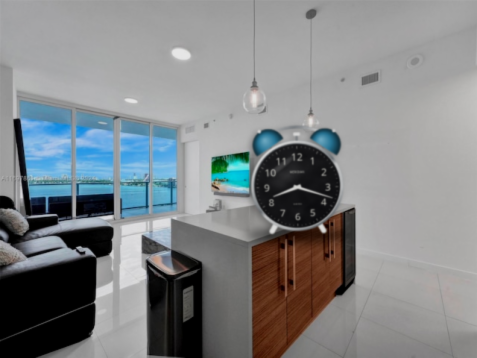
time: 8:18
